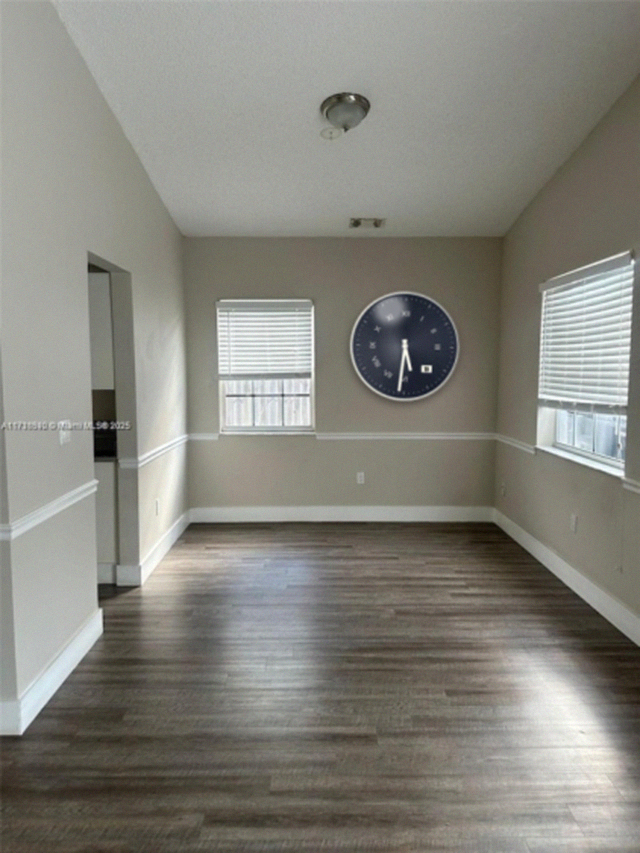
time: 5:31
